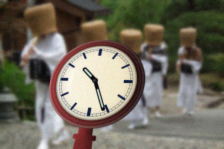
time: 10:26
